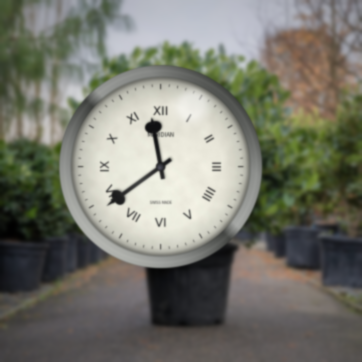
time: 11:39
